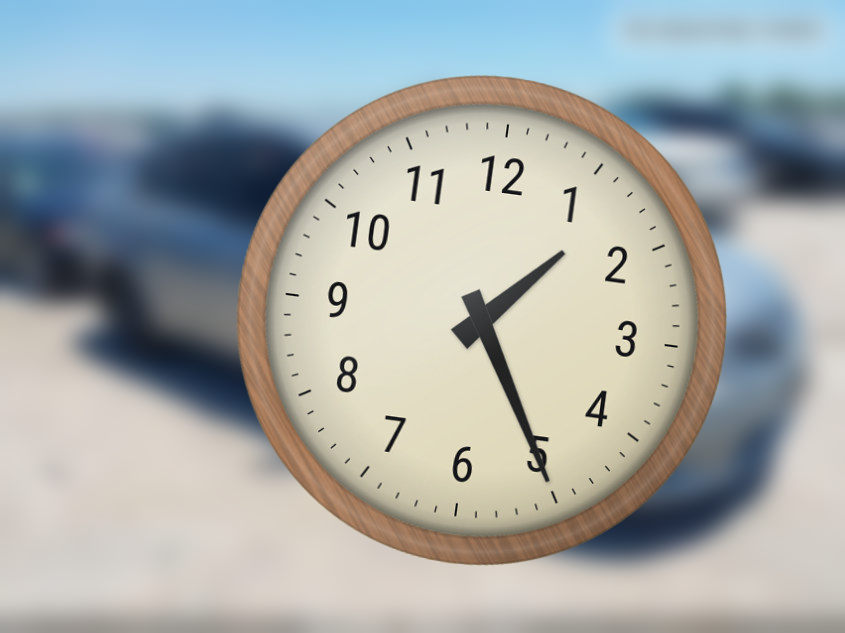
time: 1:25
